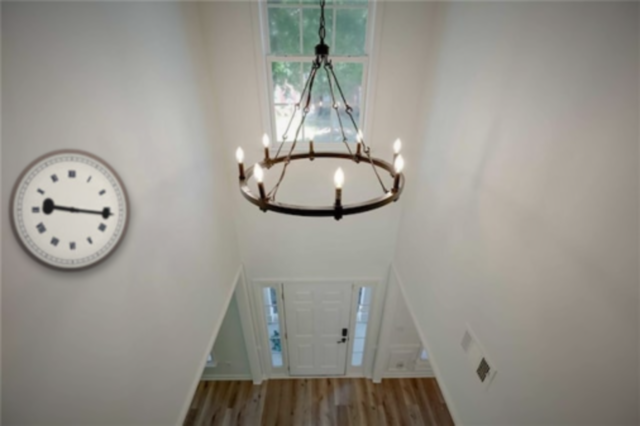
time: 9:16
